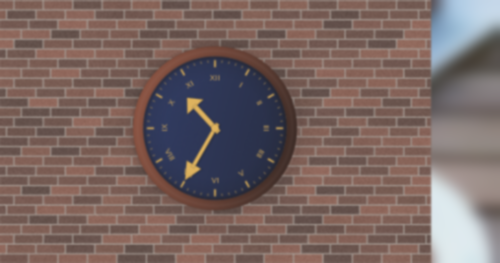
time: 10:35
